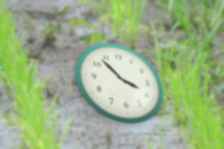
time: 3:53
